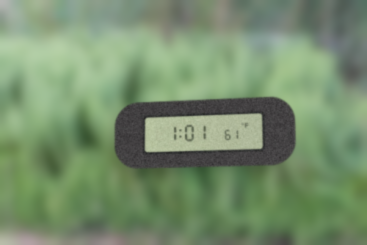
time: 1:01
